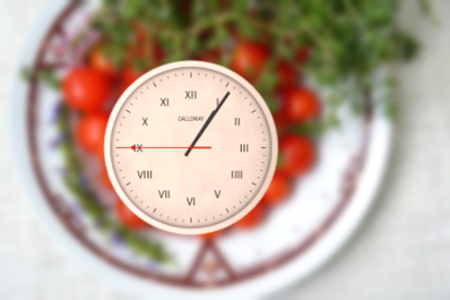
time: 1:05:45
